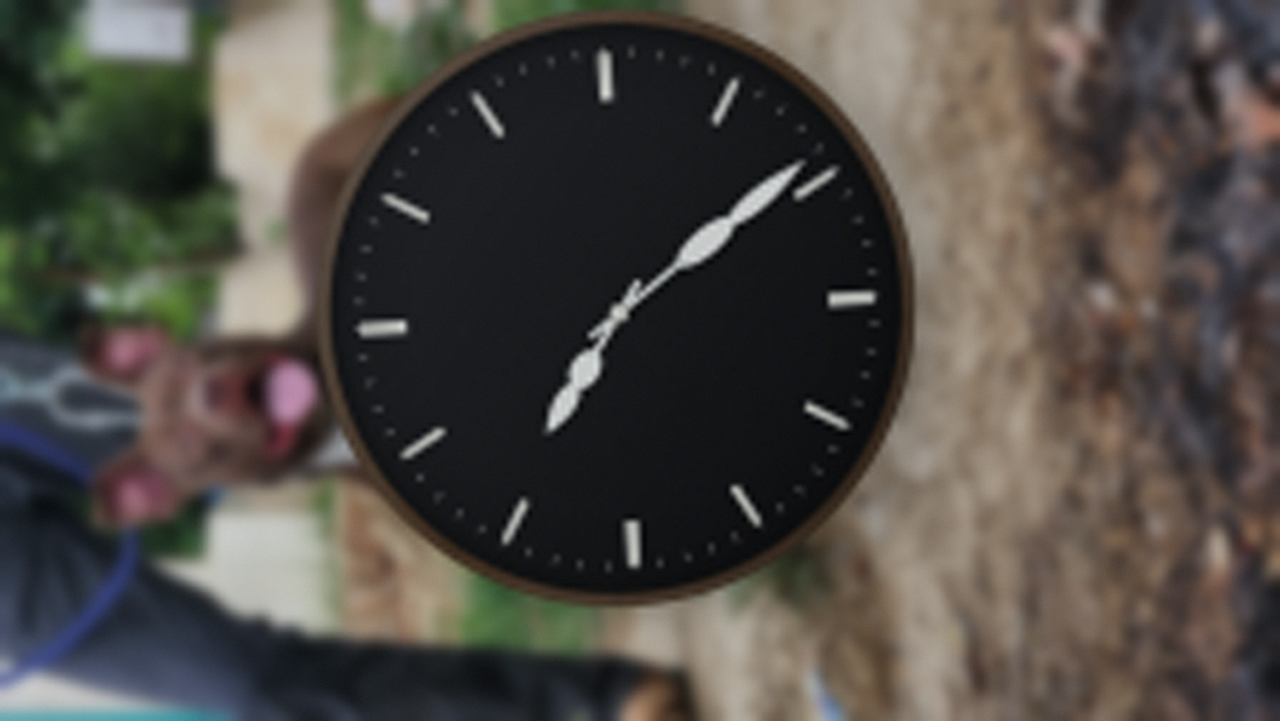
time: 7:09
